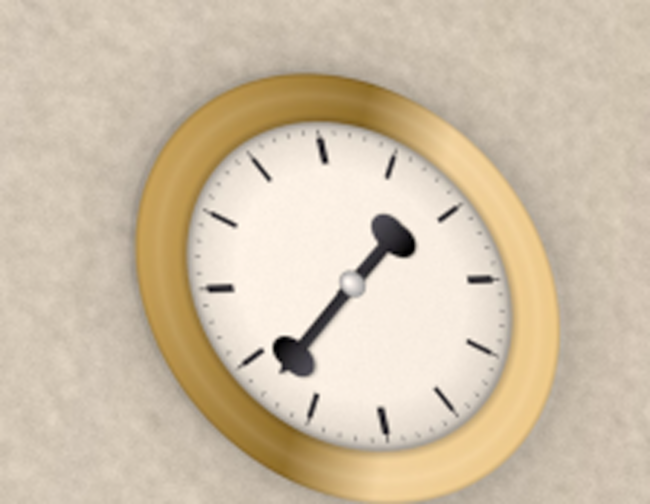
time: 1:38
